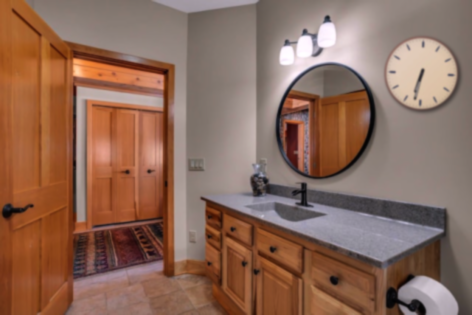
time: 6:32
